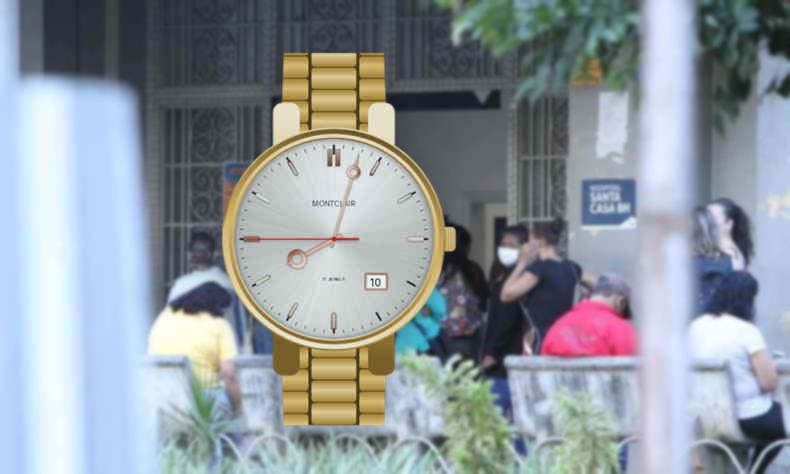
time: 8:02:45
